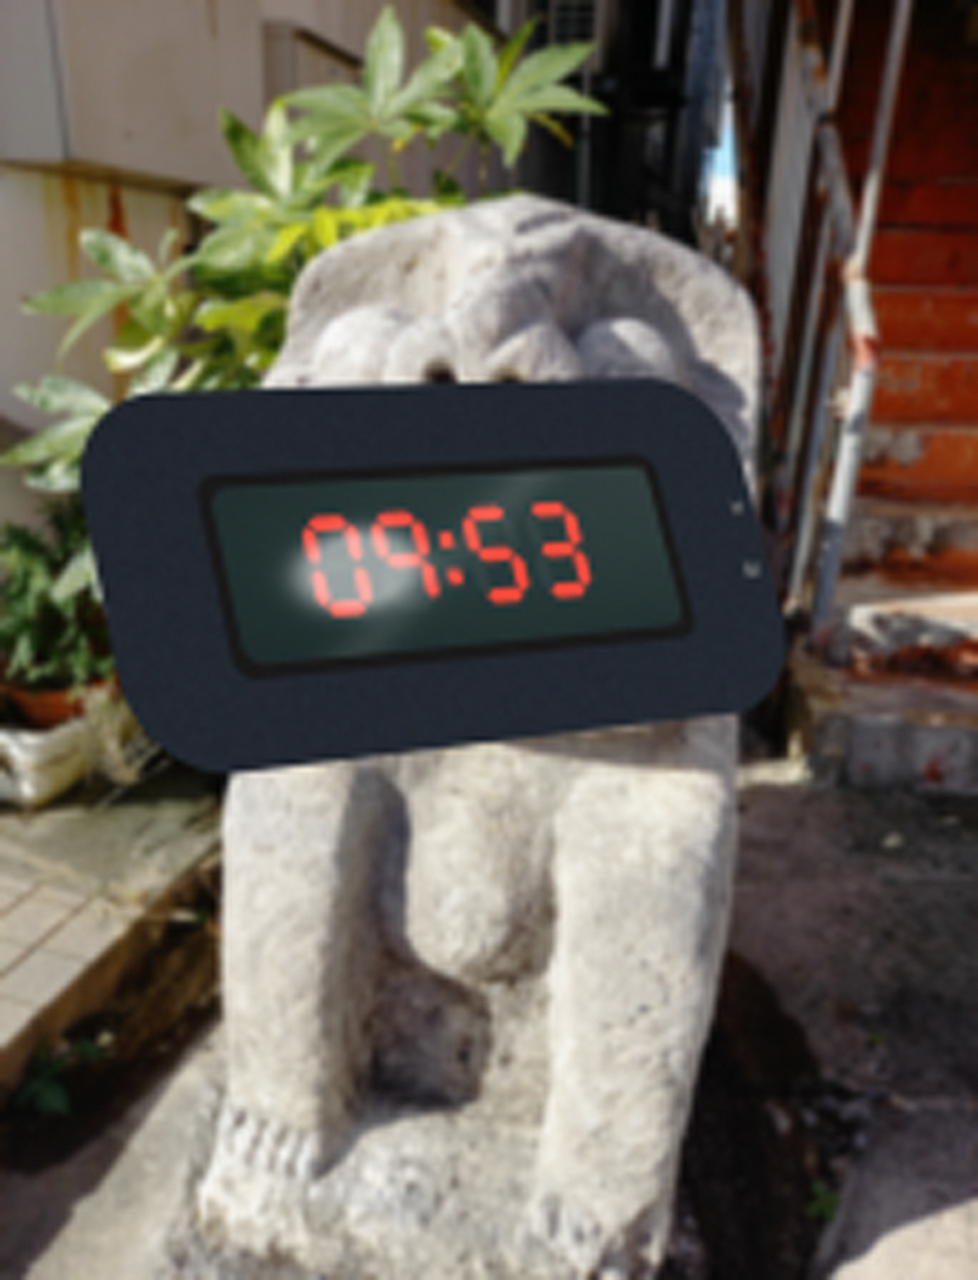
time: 9:53
